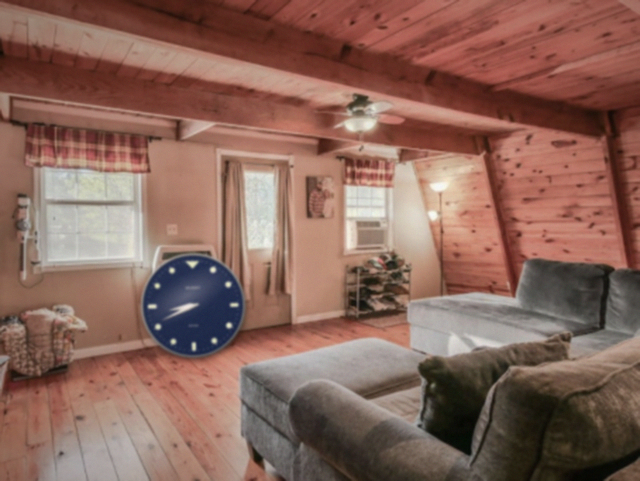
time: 8:41
